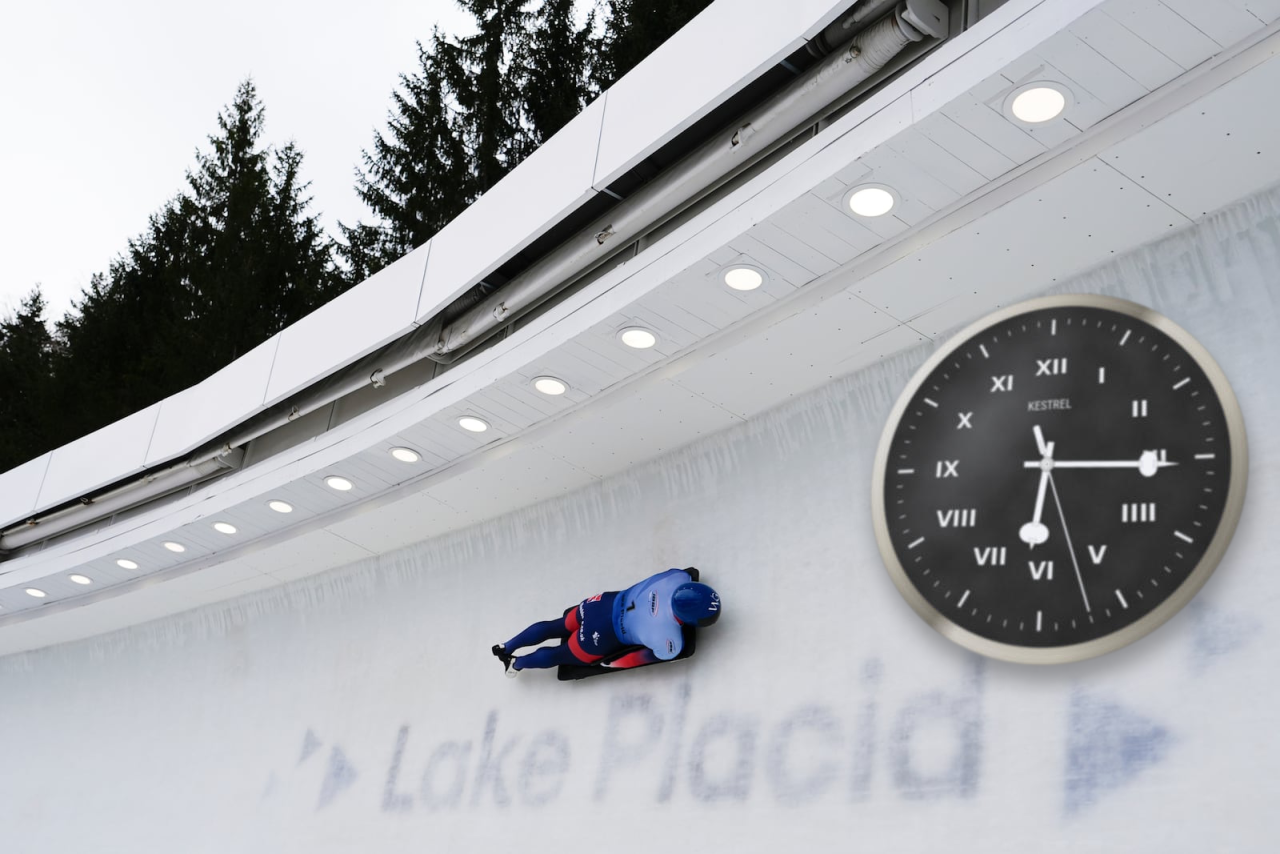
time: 6:15:27
